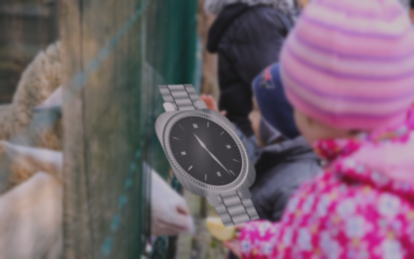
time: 11:26
